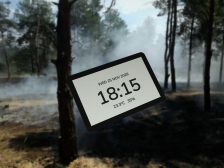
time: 18:15
